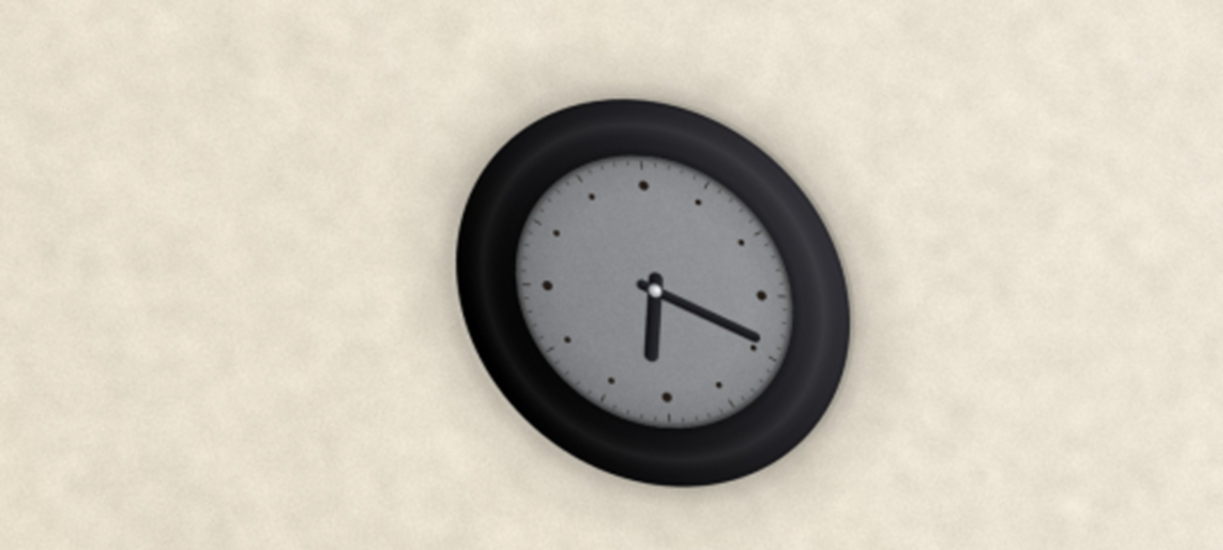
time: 6:19
